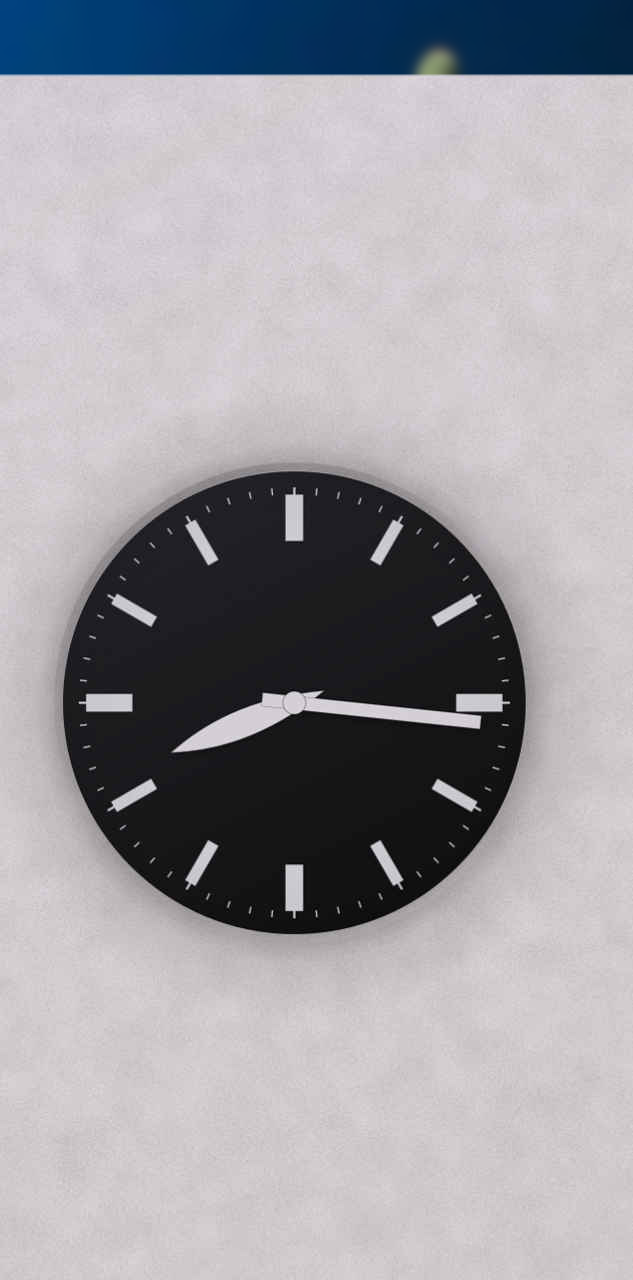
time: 8:16
